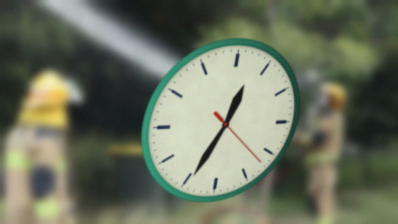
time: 12:34:22
